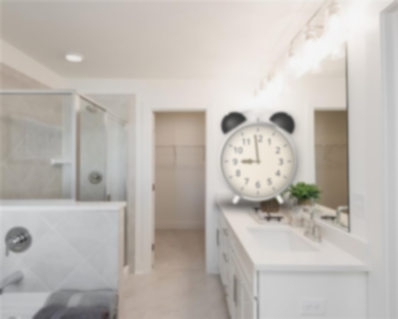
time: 8:59
